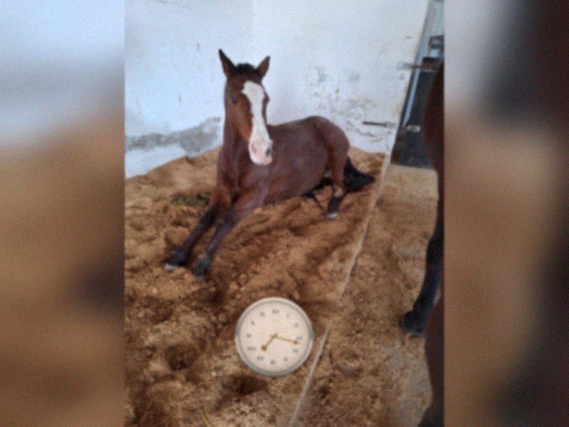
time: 7:17
